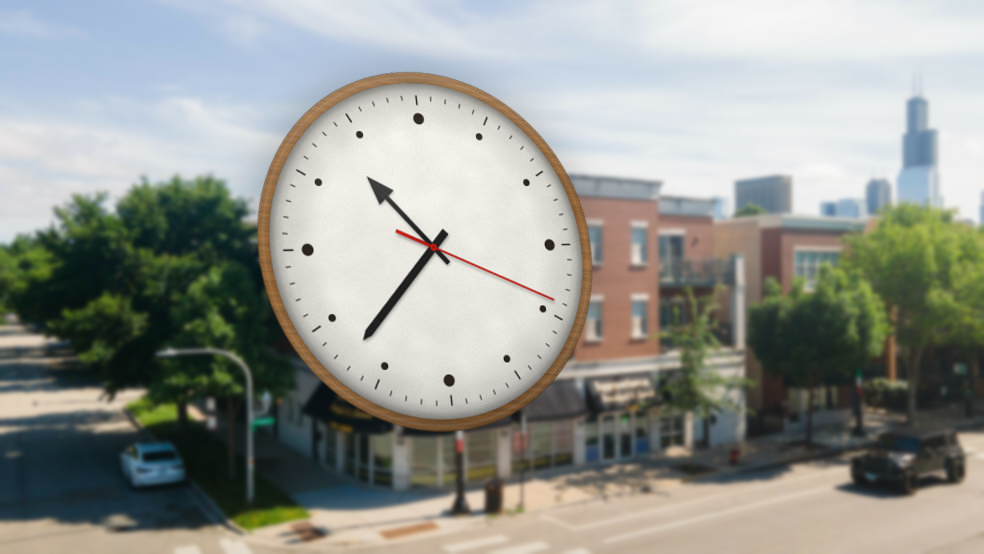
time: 10:37:19
